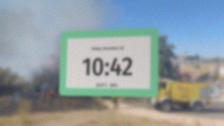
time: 10:42
